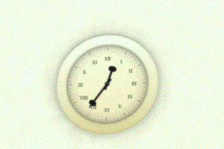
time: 12:36
